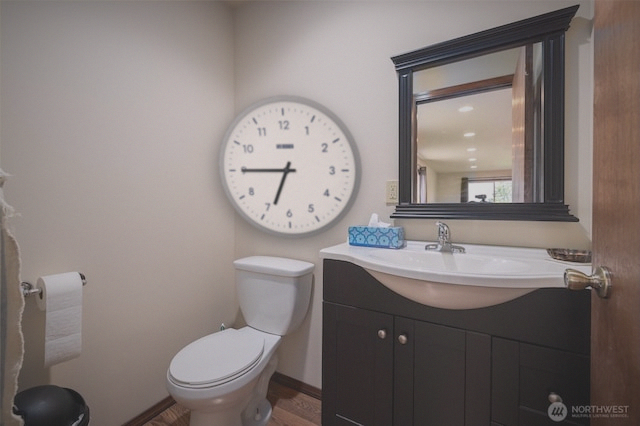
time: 6:45
